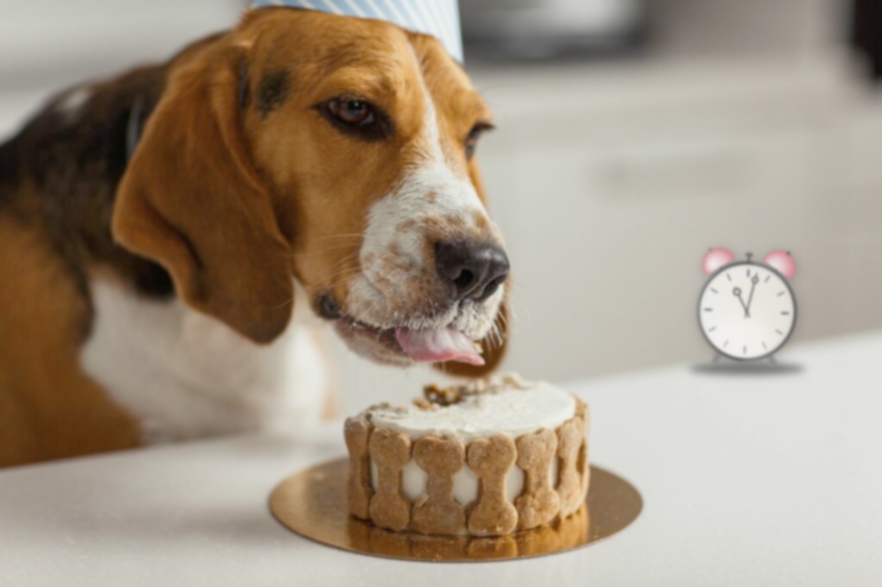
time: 11:02
